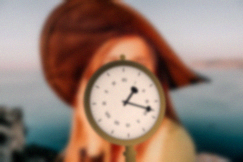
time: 1:18
